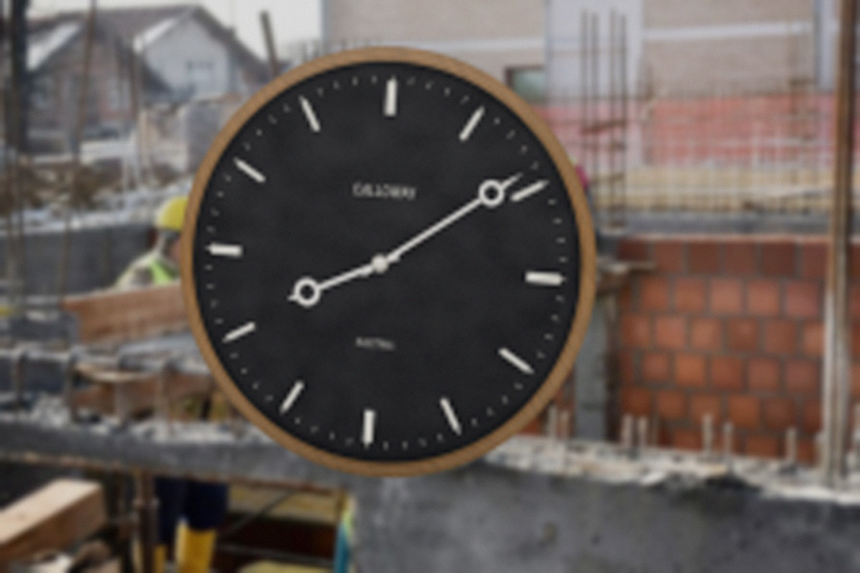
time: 8:09
